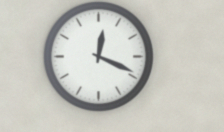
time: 12:19
